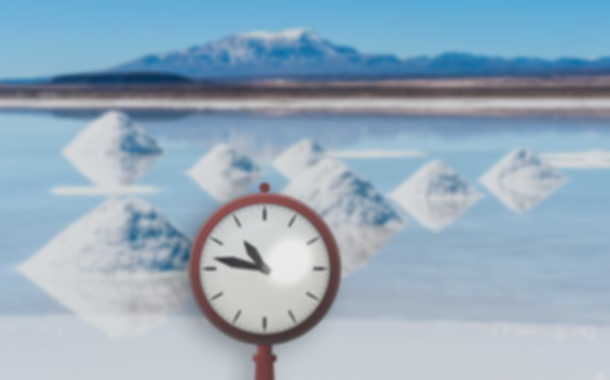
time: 10:47
